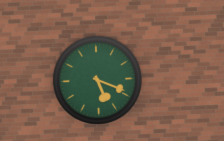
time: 5:19
